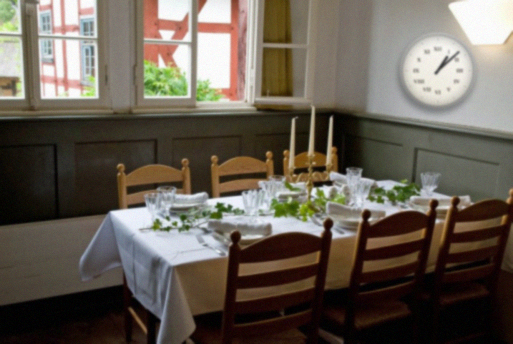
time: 1:08
